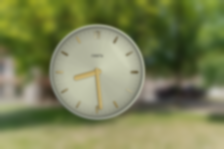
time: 8:29
